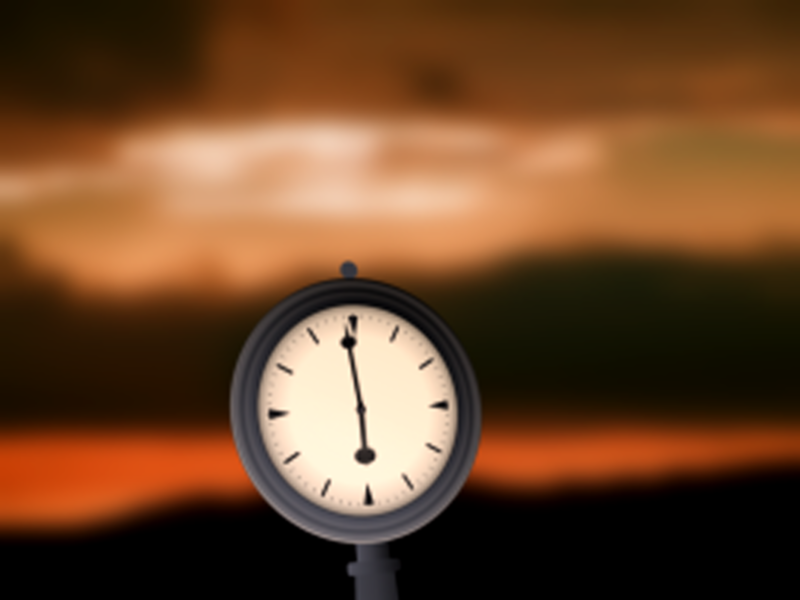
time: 5:59
